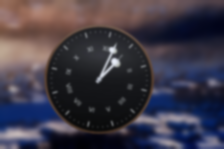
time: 1:02
